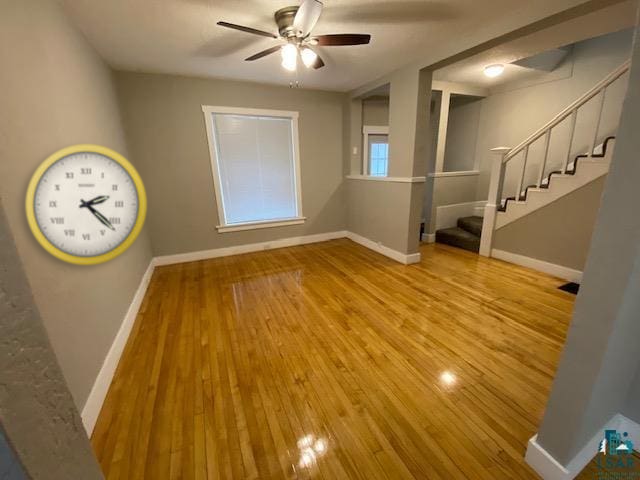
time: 2:22
